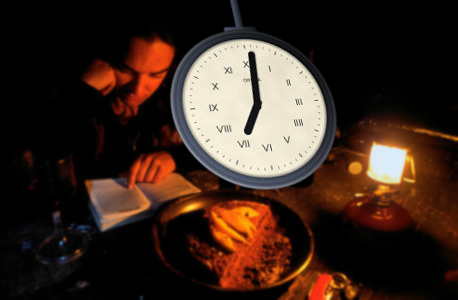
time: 7:01
